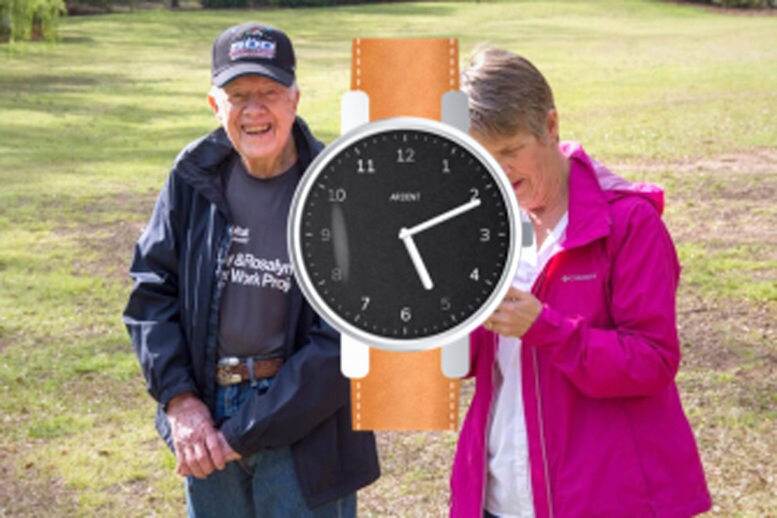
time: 5:11
